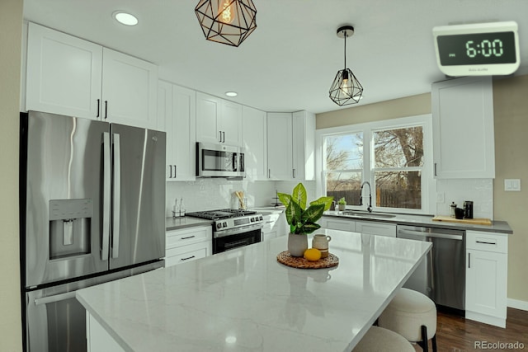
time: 6:00
